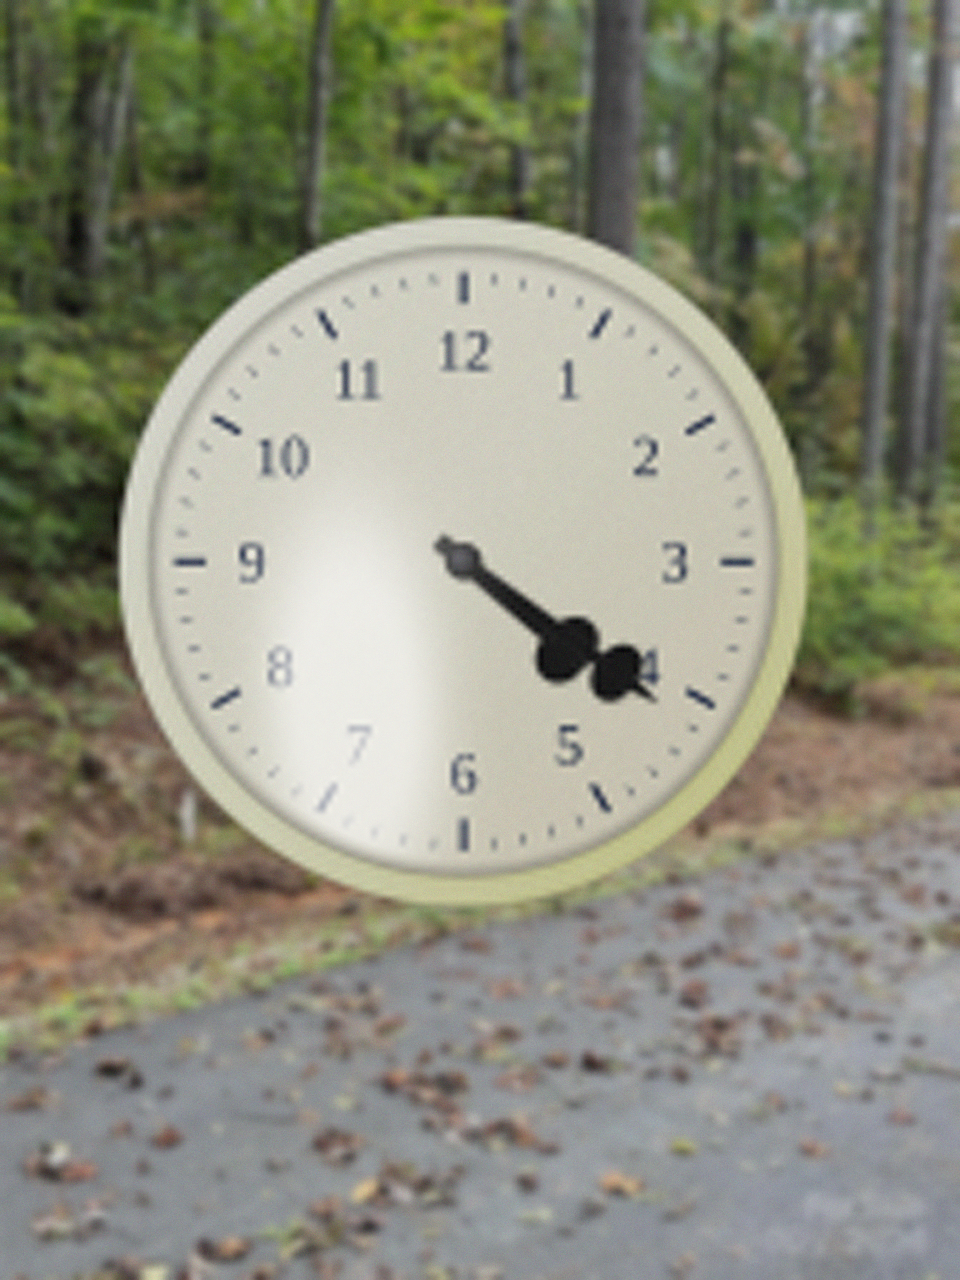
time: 4:21
